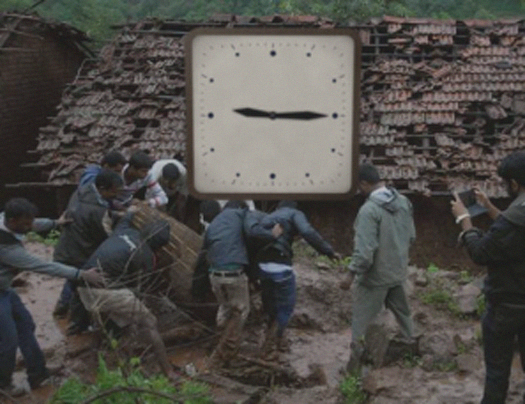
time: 9:15
